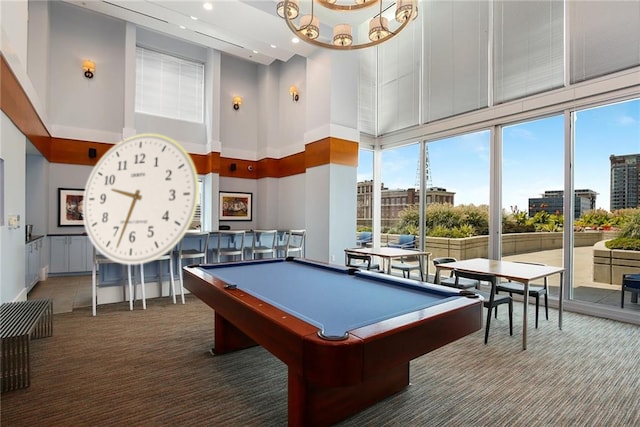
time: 9:33
